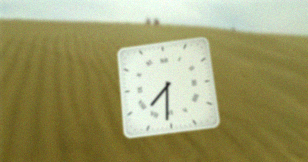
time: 7:31
